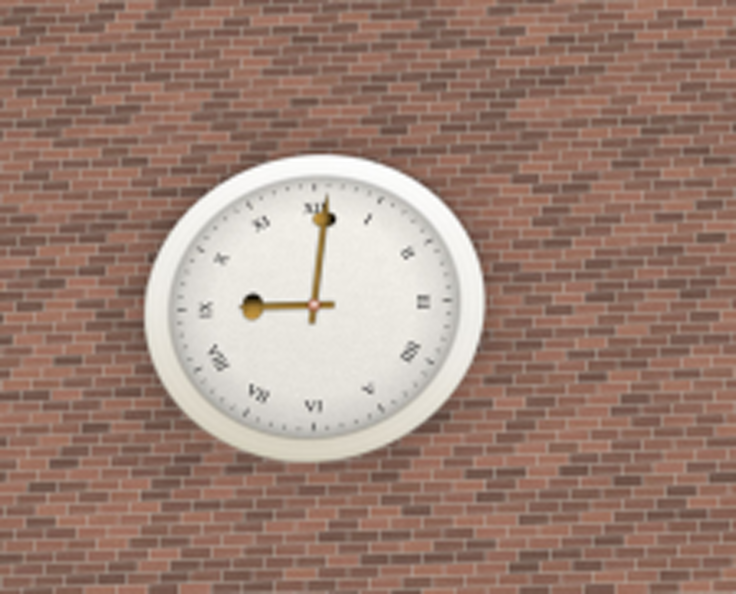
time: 9:01
